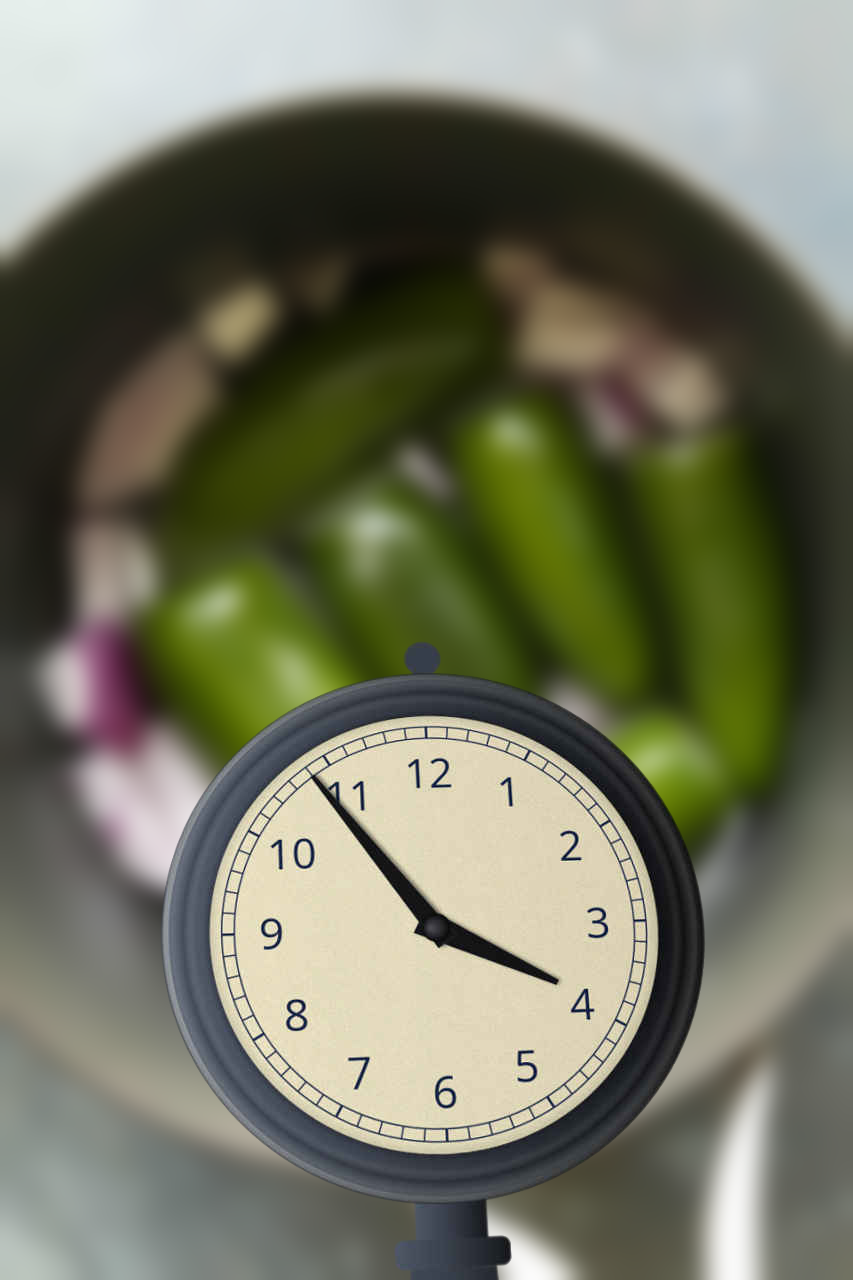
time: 3:54
